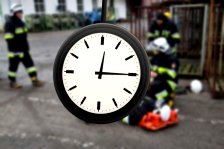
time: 12:15
